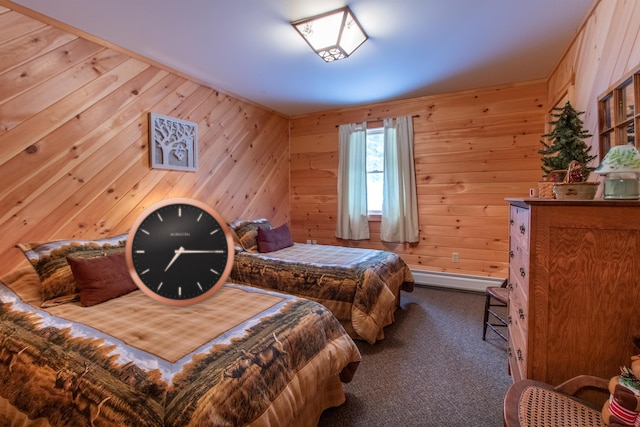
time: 7:15
